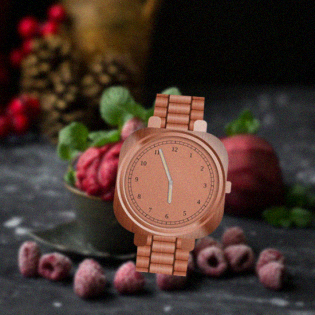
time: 5:56
